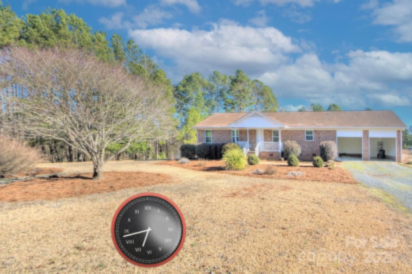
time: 6:43
